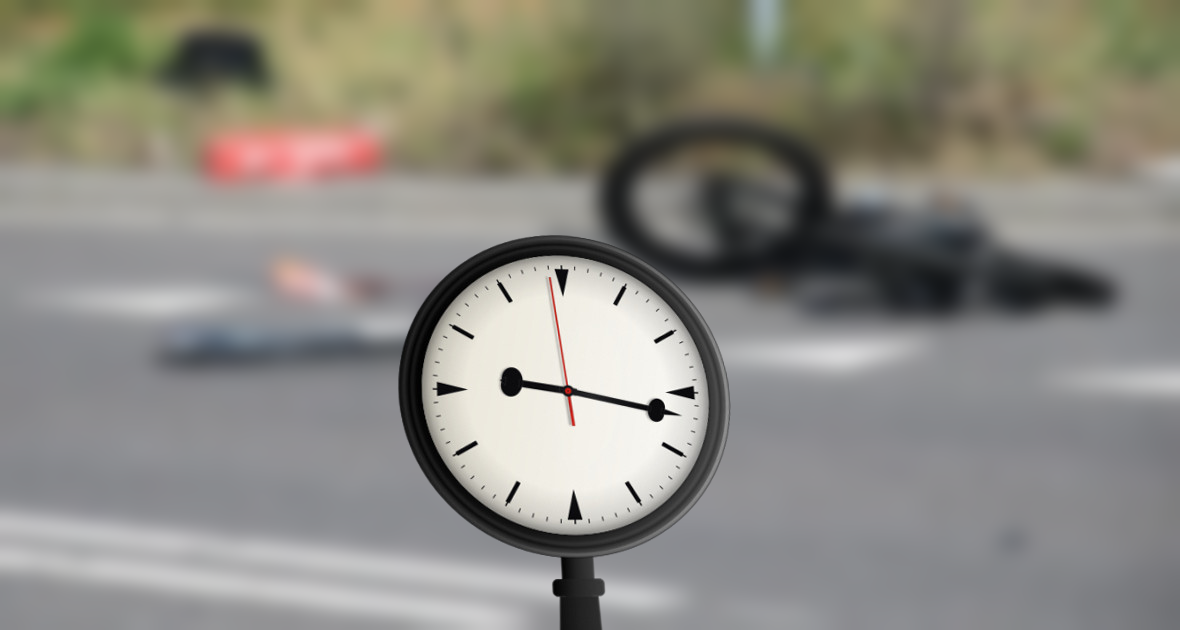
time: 9:16:59
